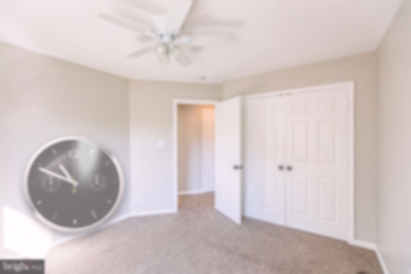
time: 10:49
